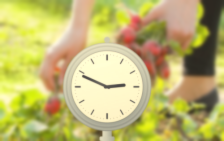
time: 2:49
